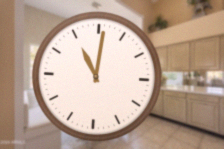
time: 11:01
